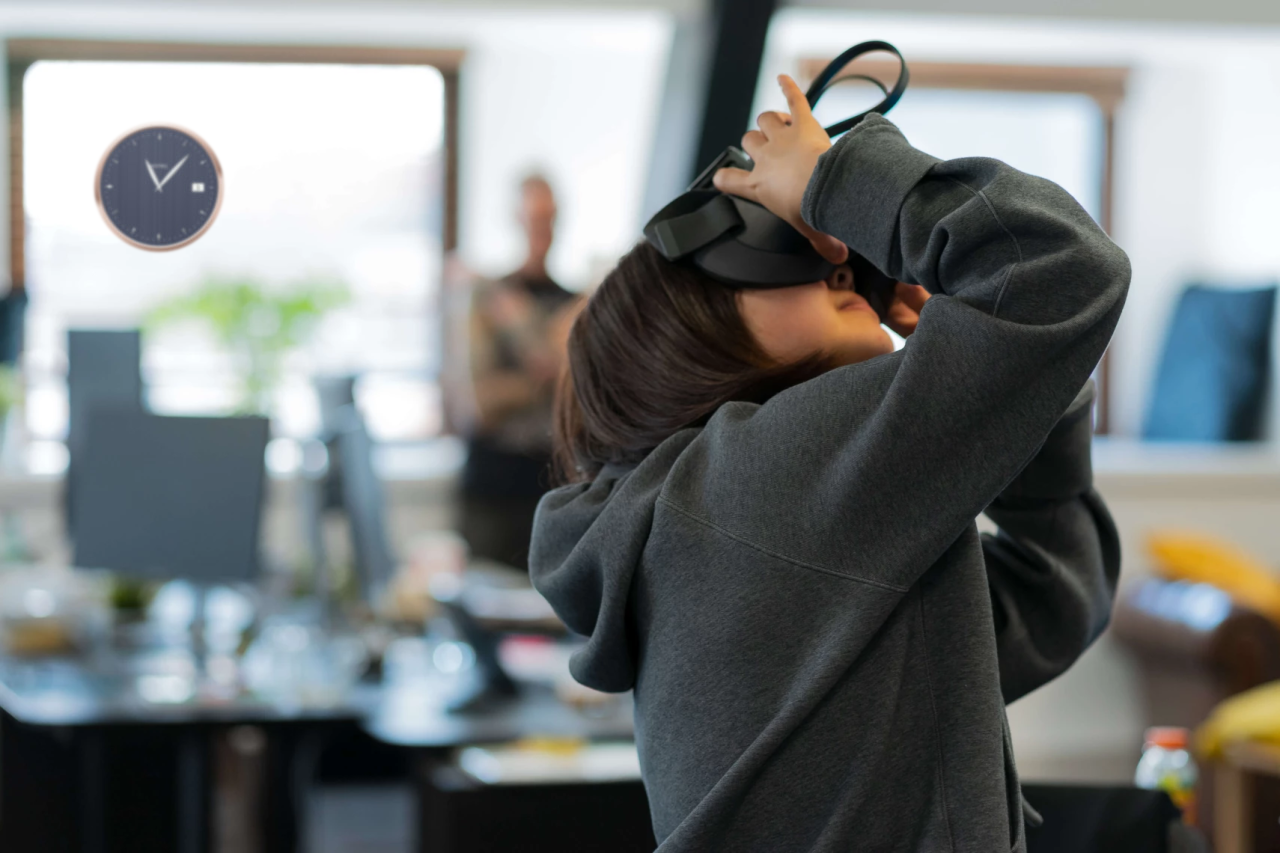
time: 11:07
